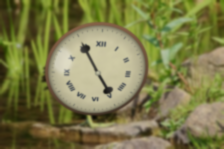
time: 4:55
